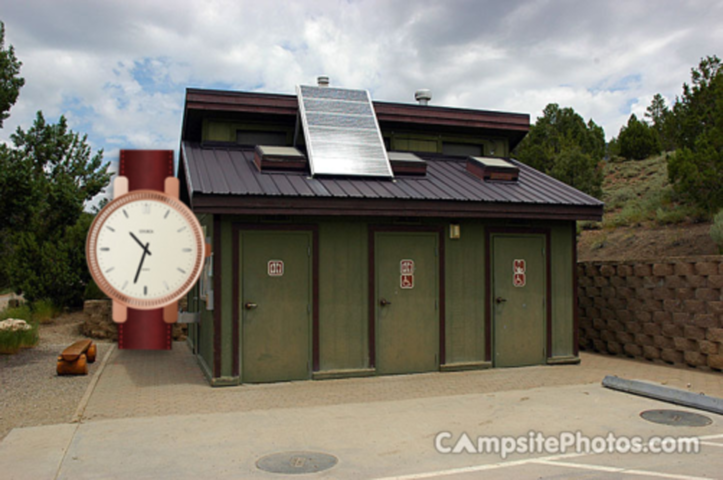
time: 10:33
